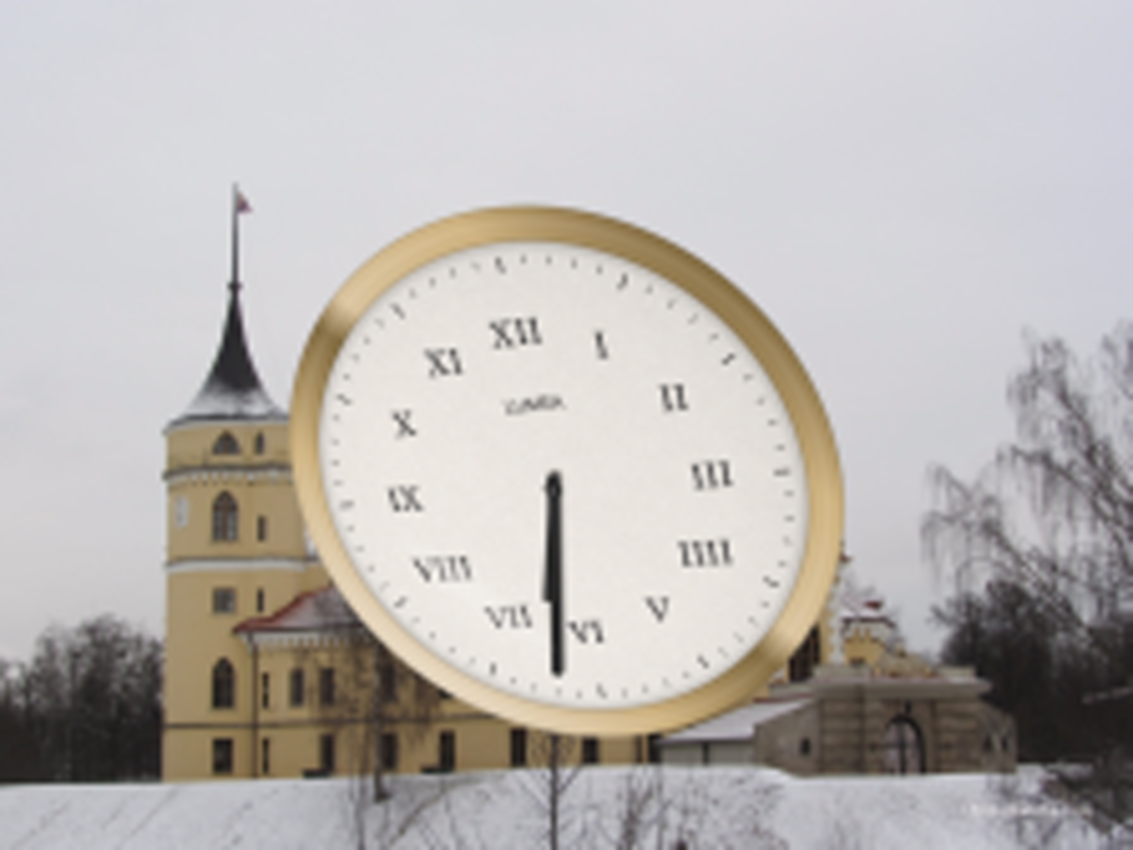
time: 6:32
